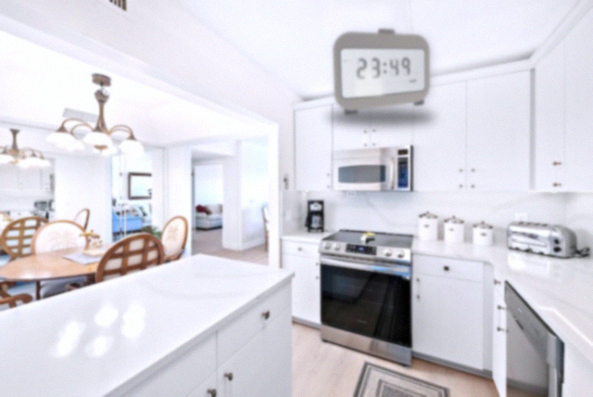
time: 23:49
